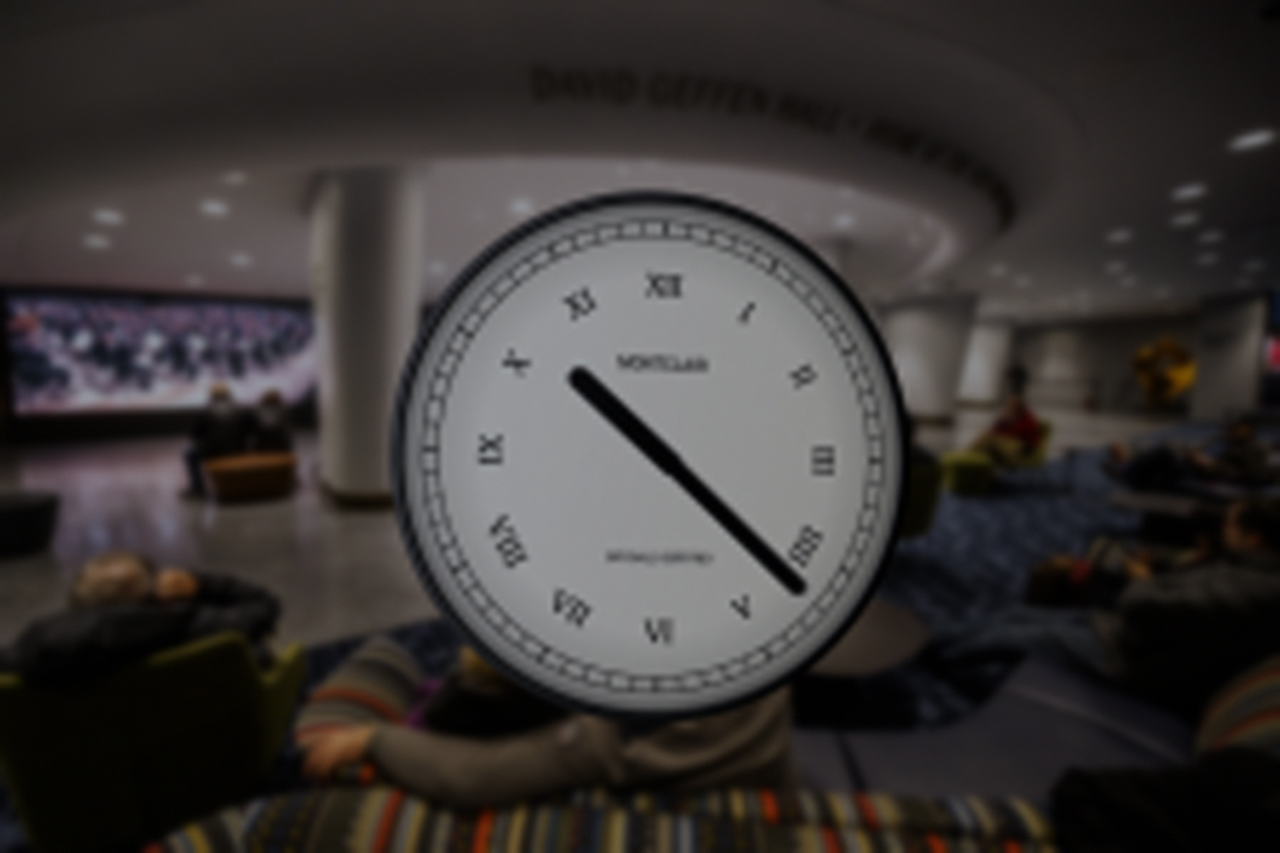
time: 10:22
